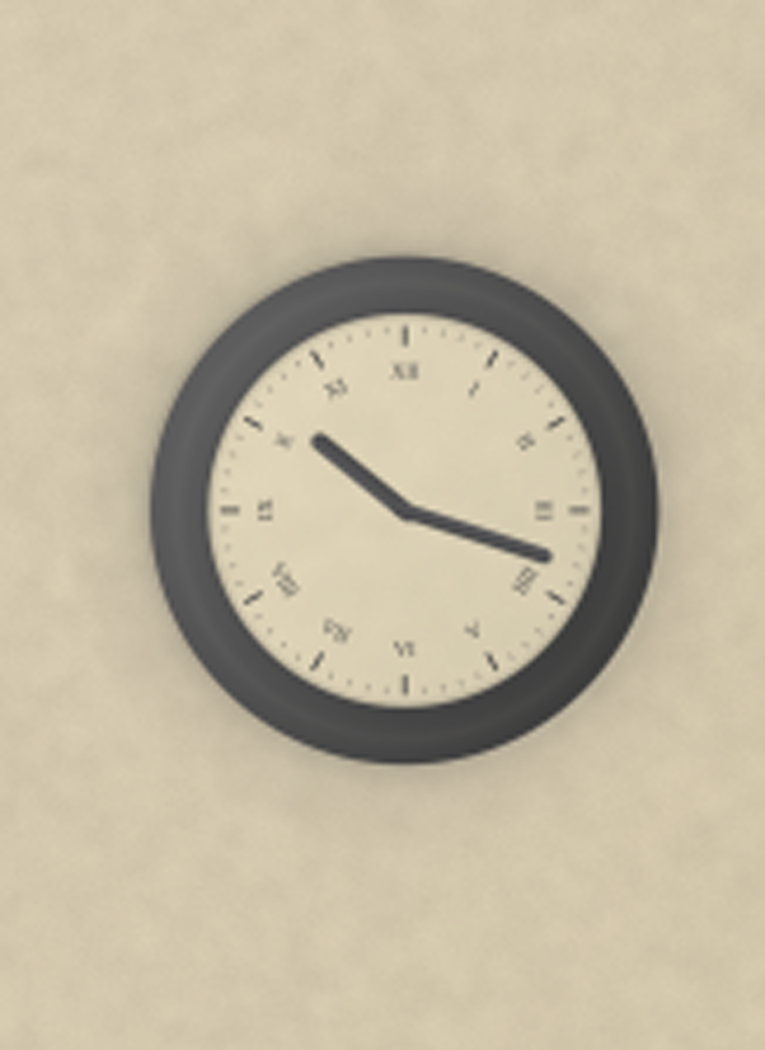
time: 10:18
